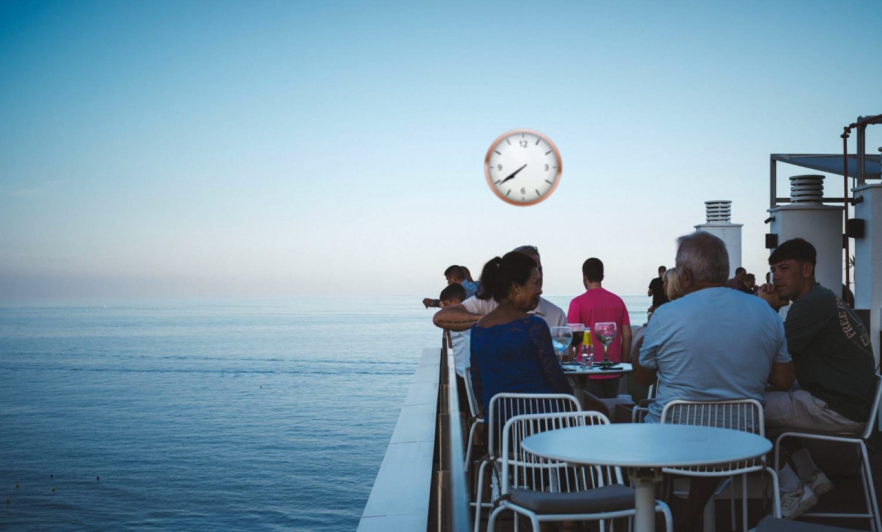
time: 7:39
